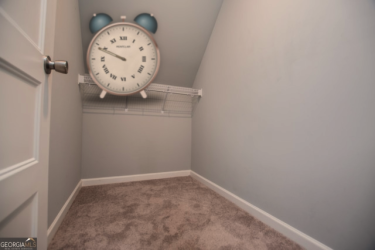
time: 9:49
